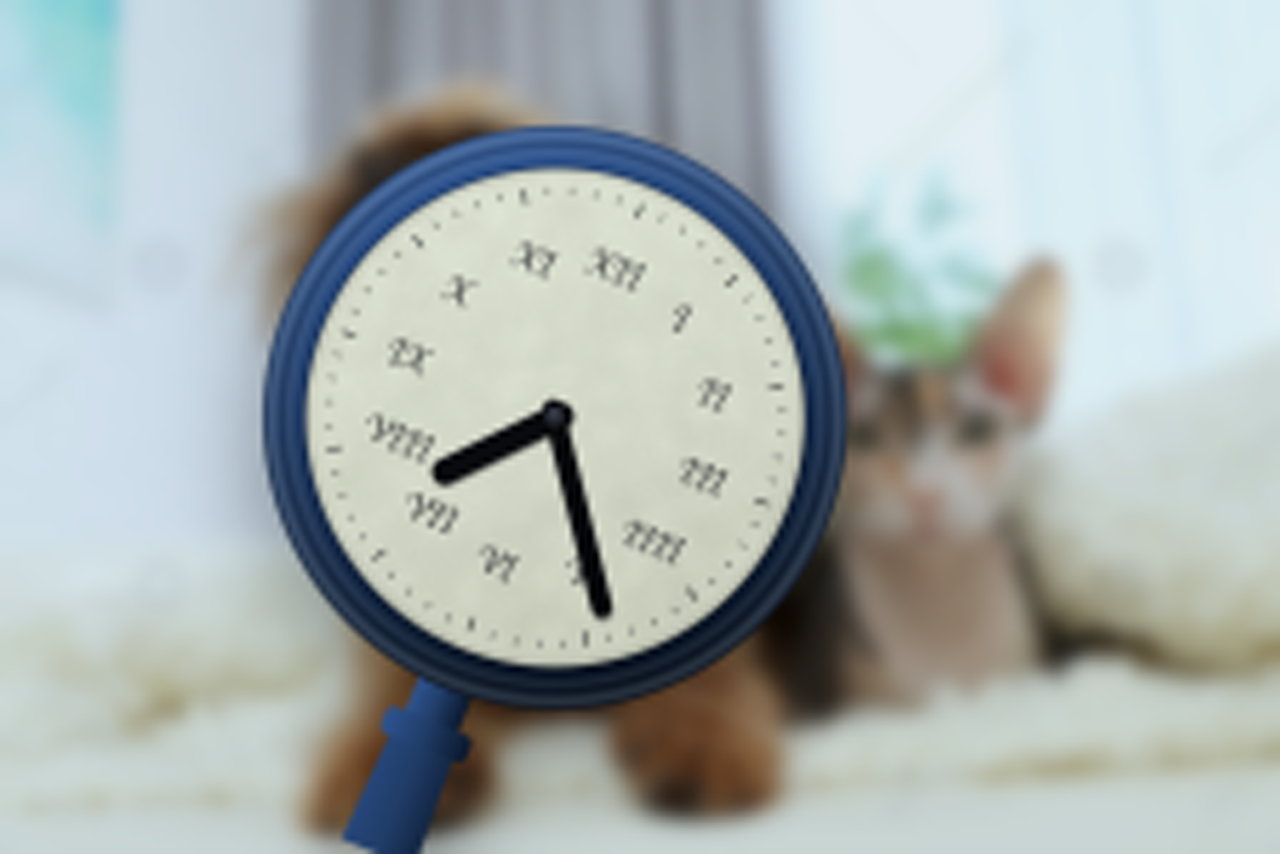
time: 7:24
